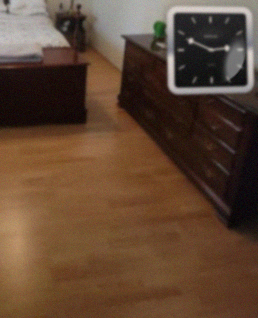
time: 2:49
